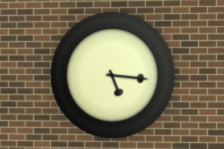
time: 5:16
